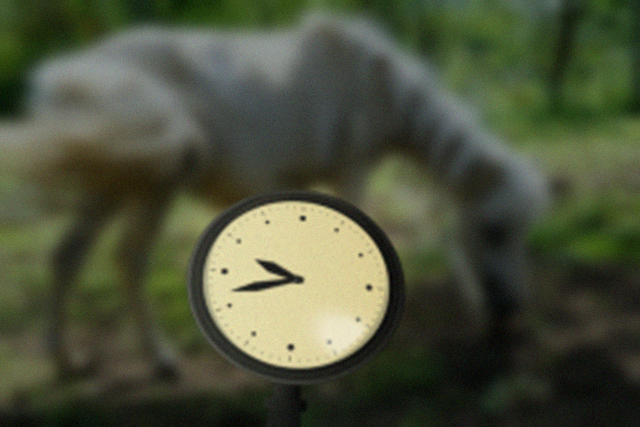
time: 9:42
